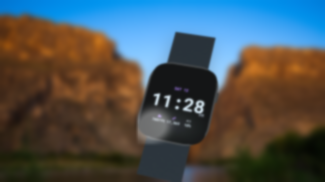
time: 11:28
